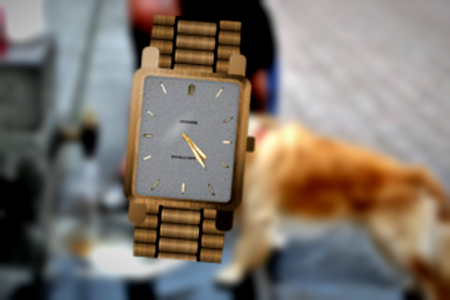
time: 4:24
